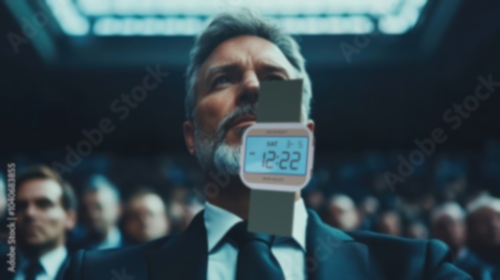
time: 12:22
